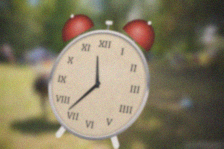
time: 11:37
